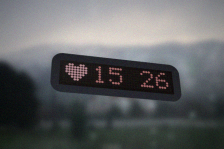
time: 15:26
